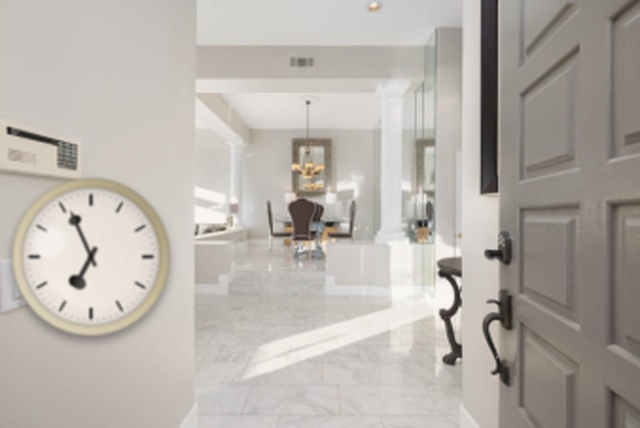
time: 6:56
